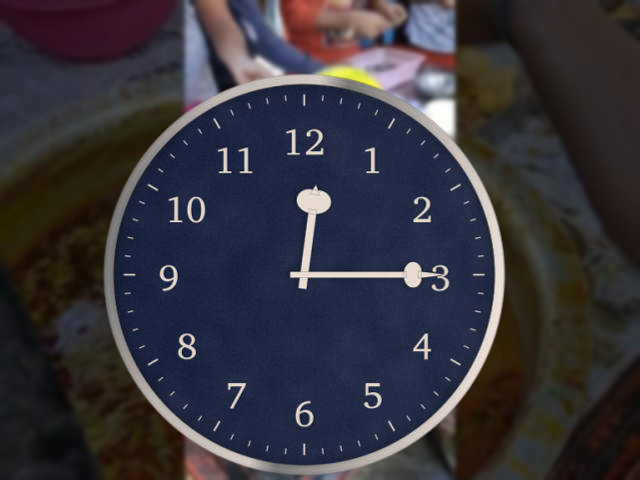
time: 12:15
